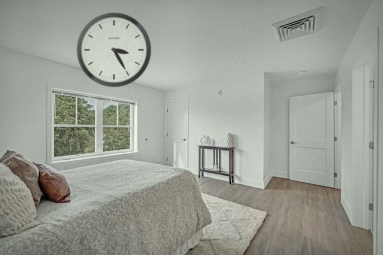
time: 3:25
